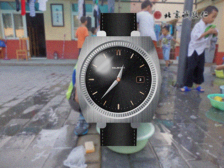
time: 12:37
